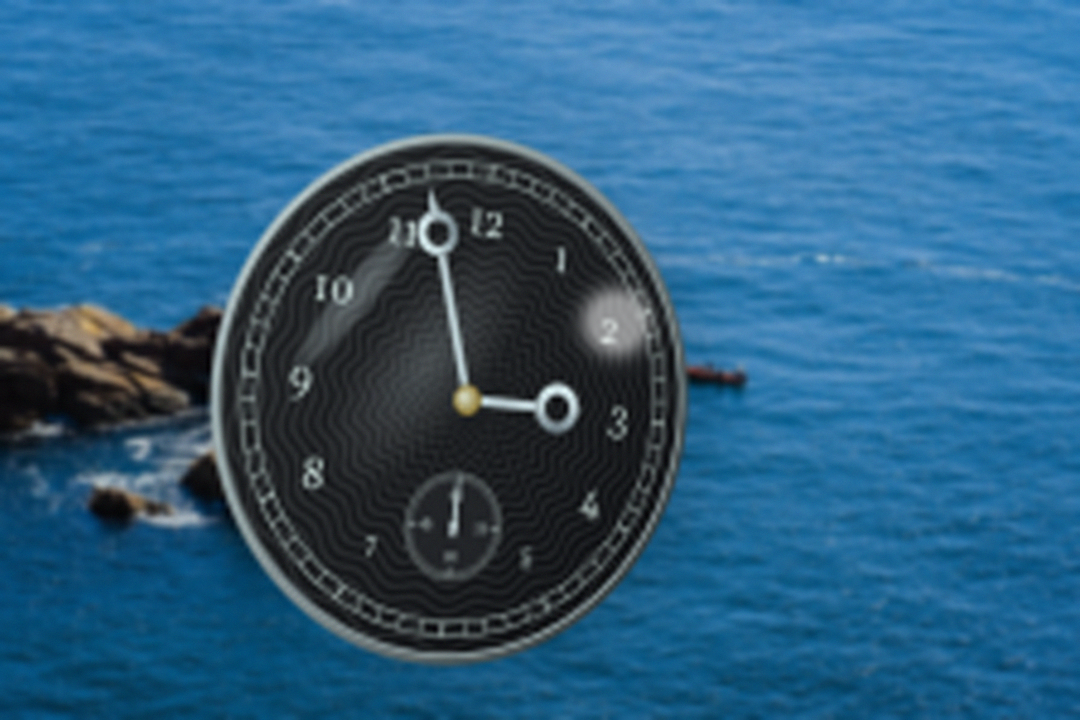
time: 2:57
